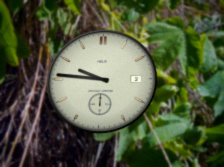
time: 9:46
